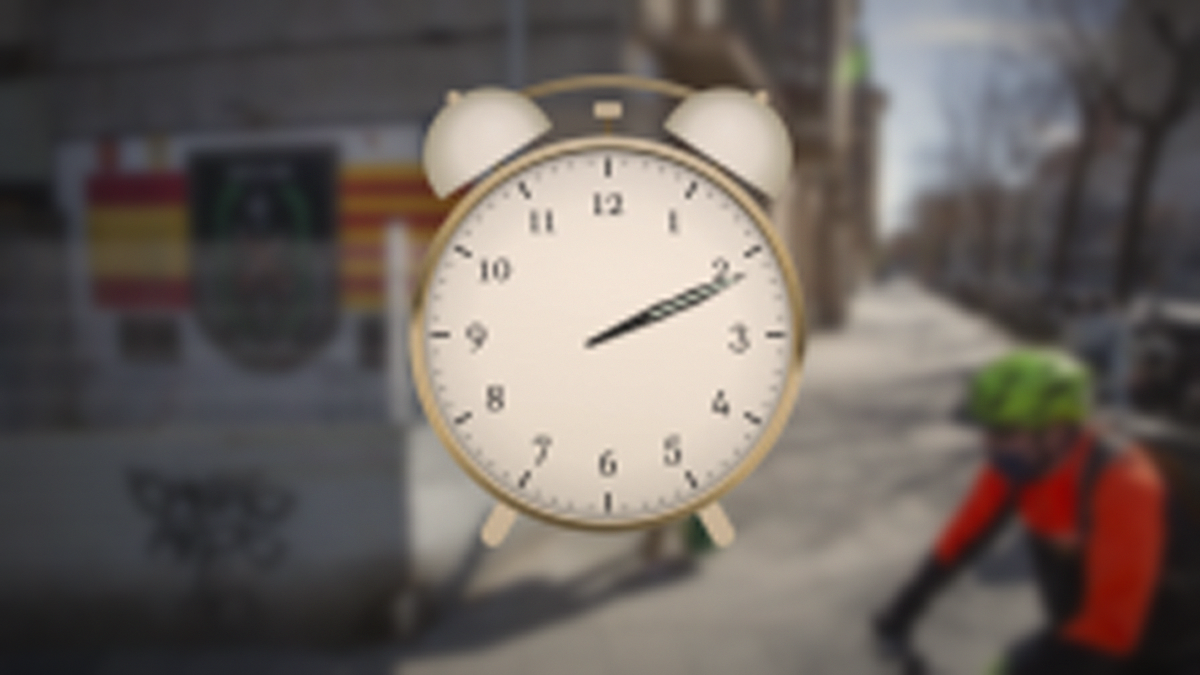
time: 2:11
